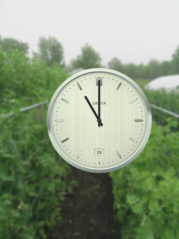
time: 11:00
